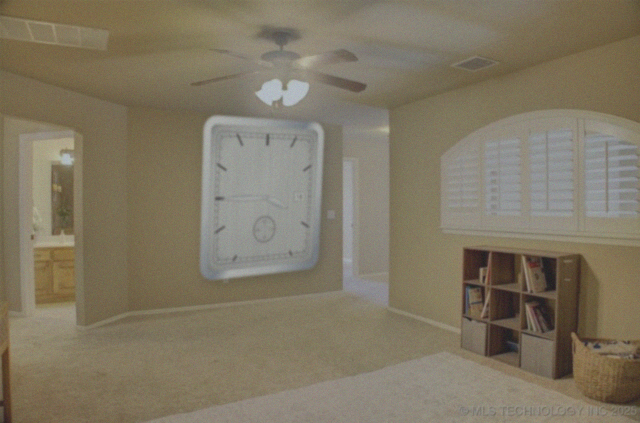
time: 3:45
